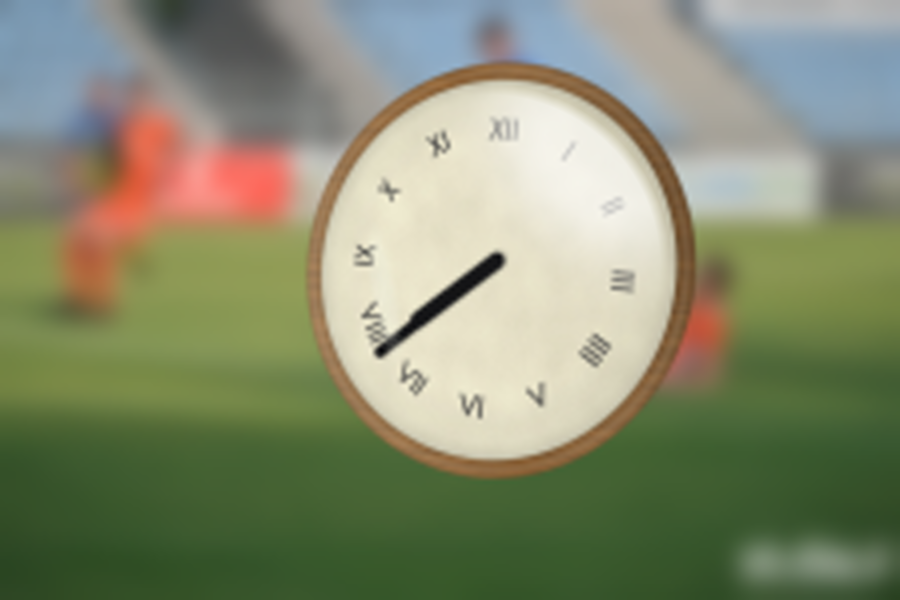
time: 7:38
